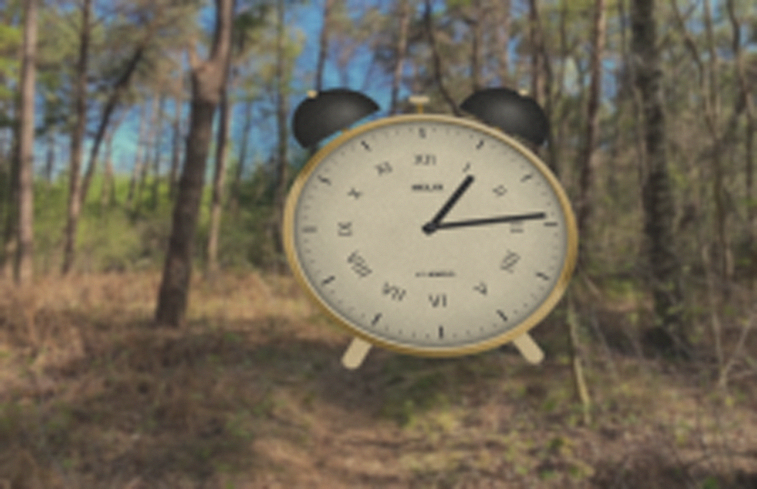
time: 1:14
